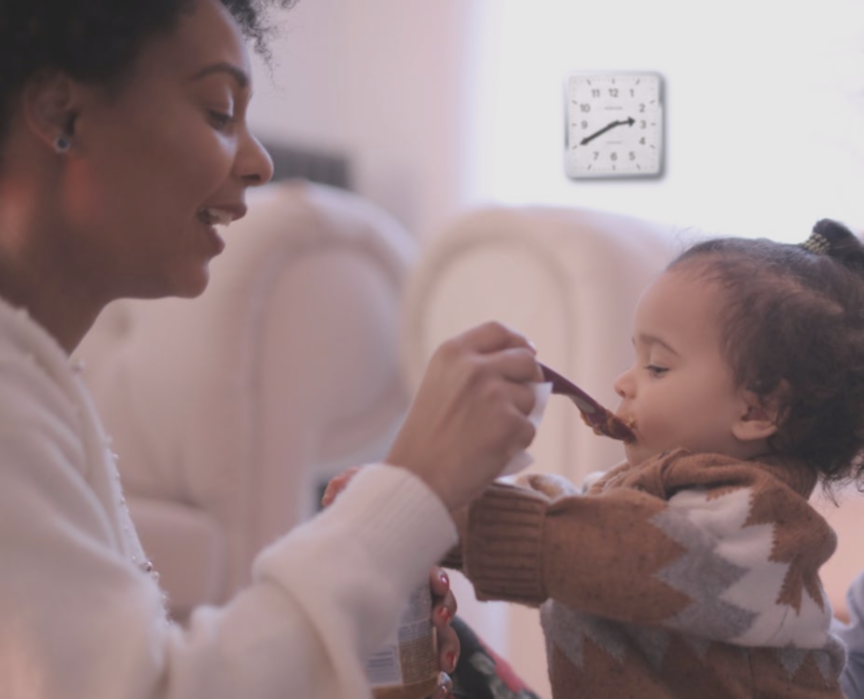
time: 2:40
